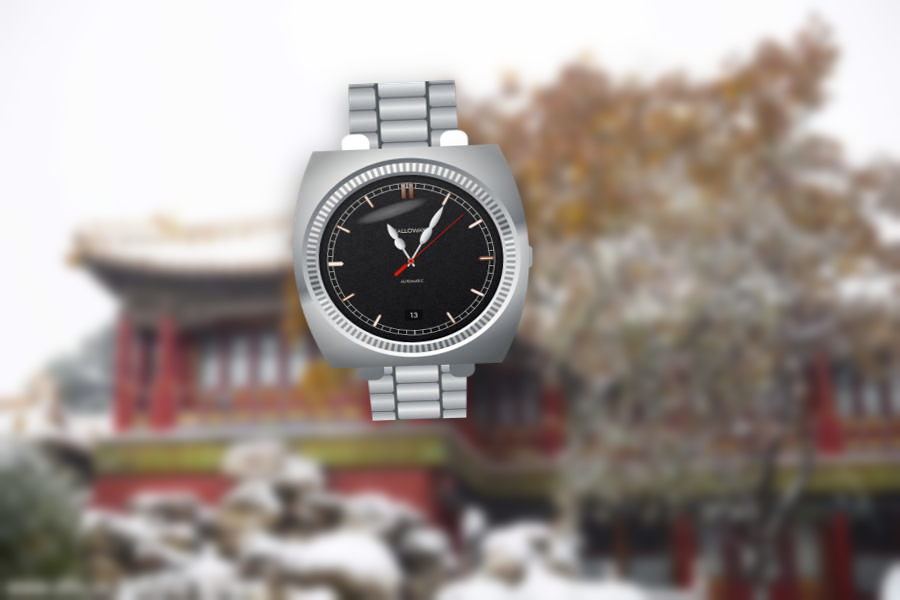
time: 11:05:08
